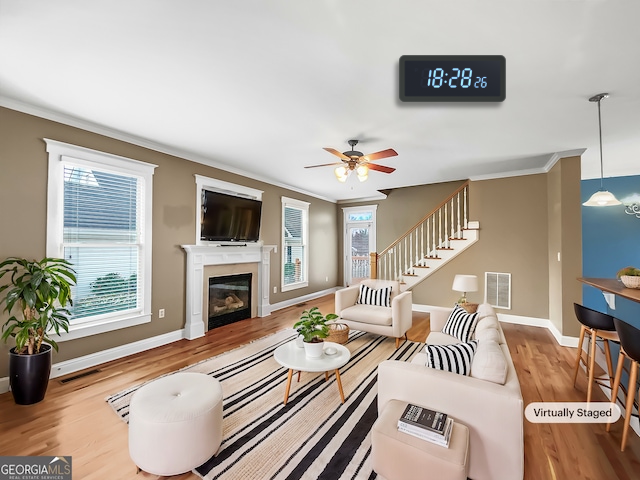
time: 18:28:26
